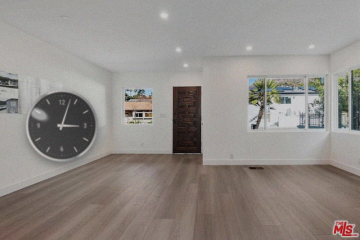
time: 3:03
